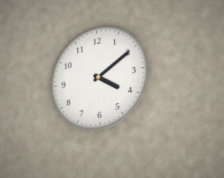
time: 4:10
